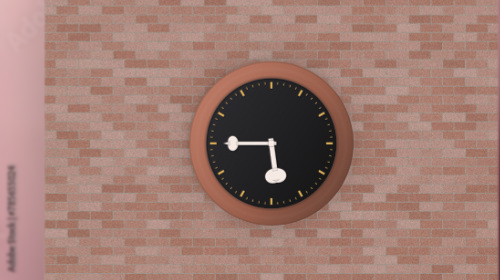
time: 5:45
